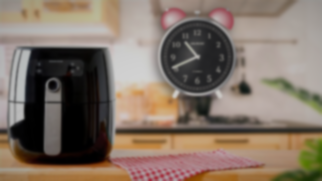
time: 10:41
